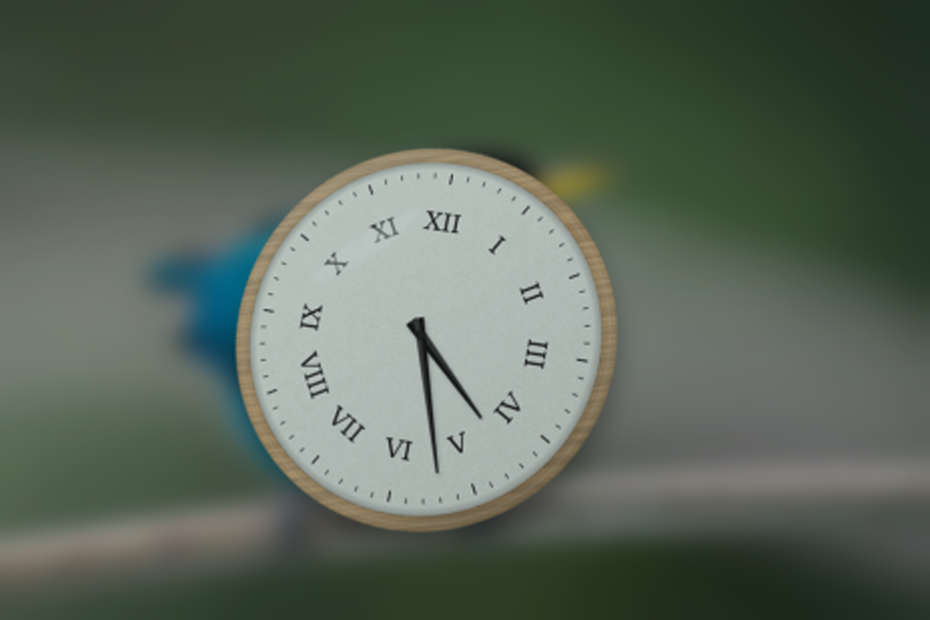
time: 4:27
